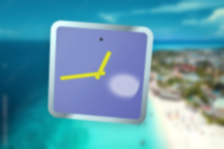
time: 12:43
